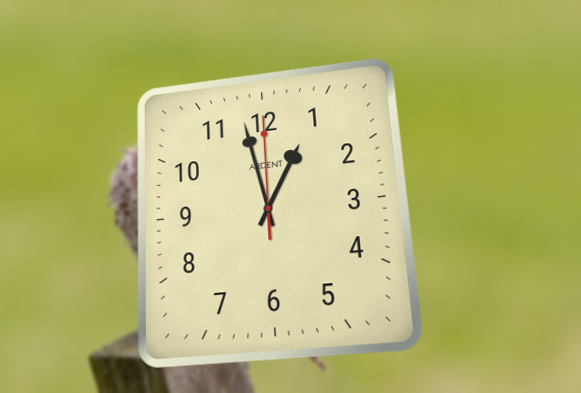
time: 12:58:00
